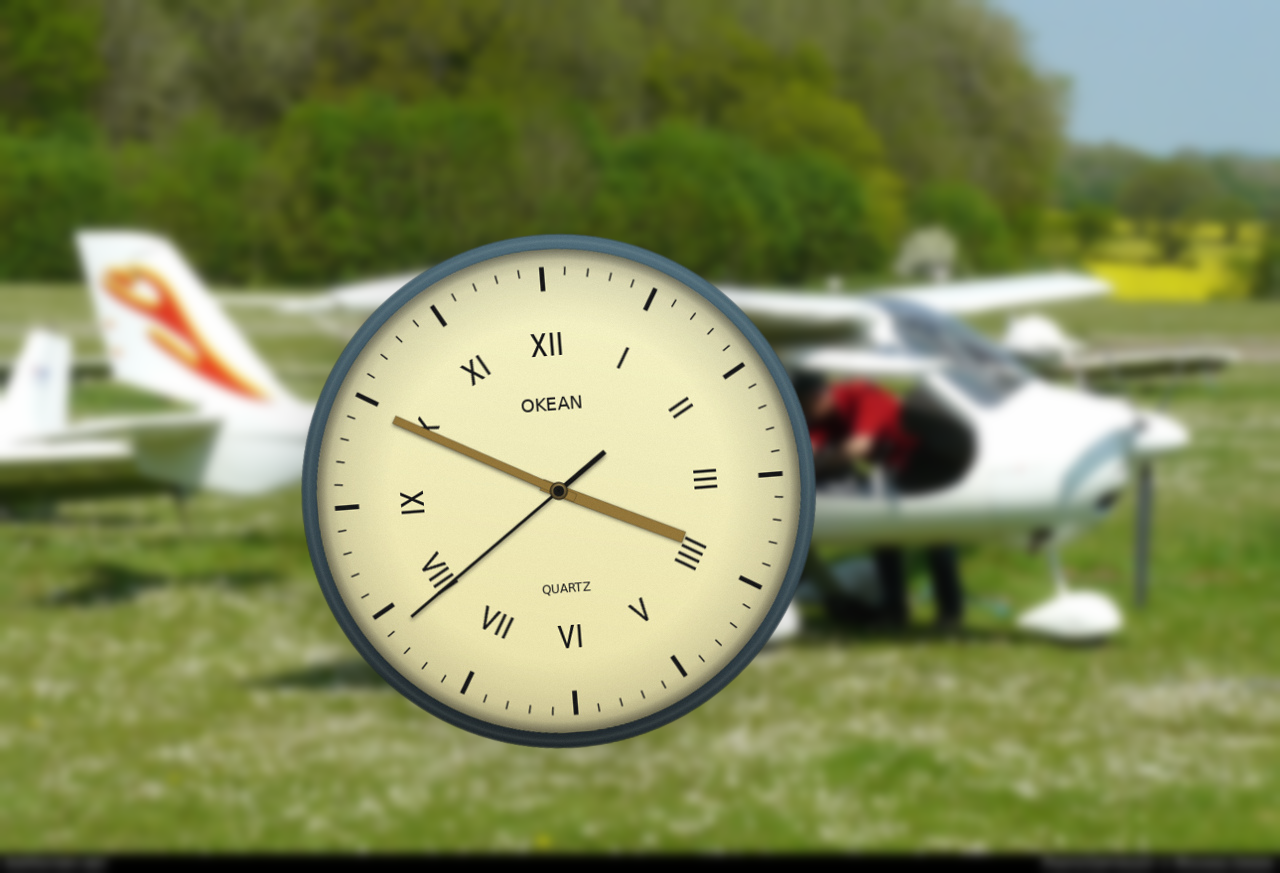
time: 3:49:39
